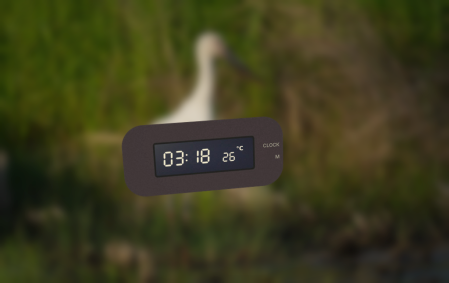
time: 3:18
